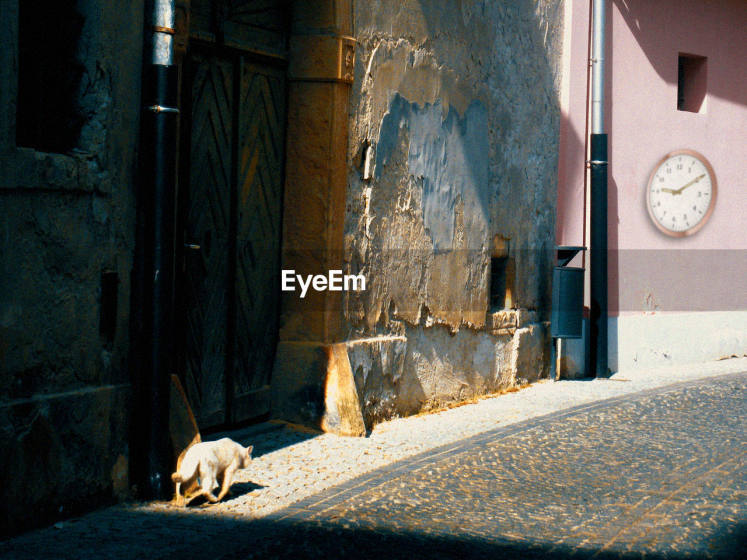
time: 9:10
